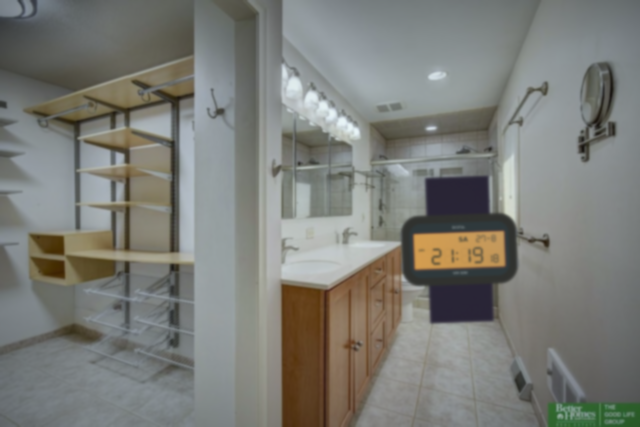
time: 21:19
